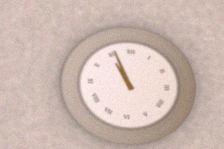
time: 10:56
